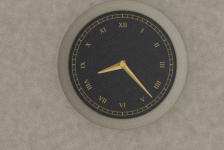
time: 8:23
